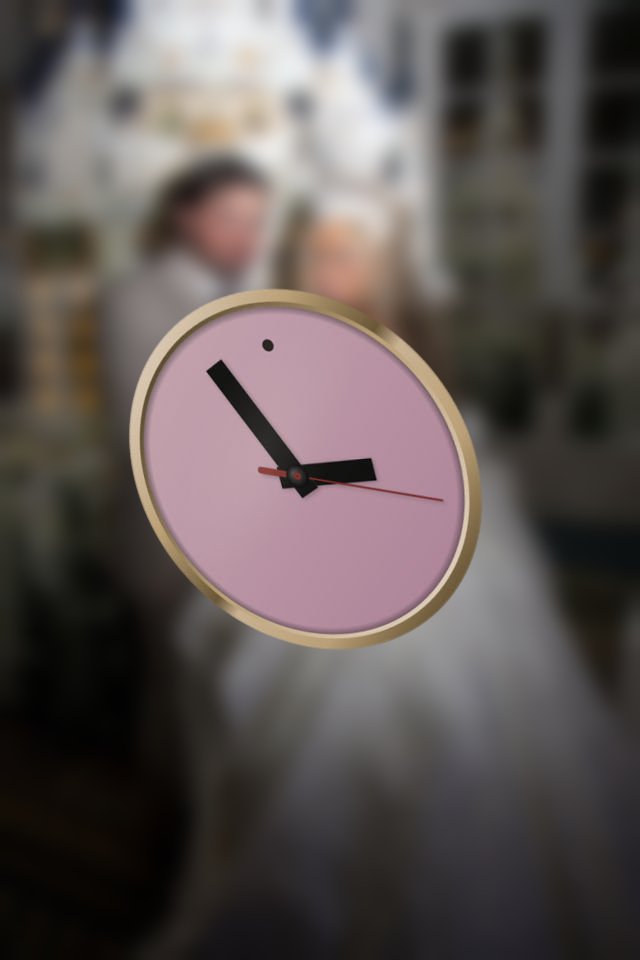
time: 2:55:17
